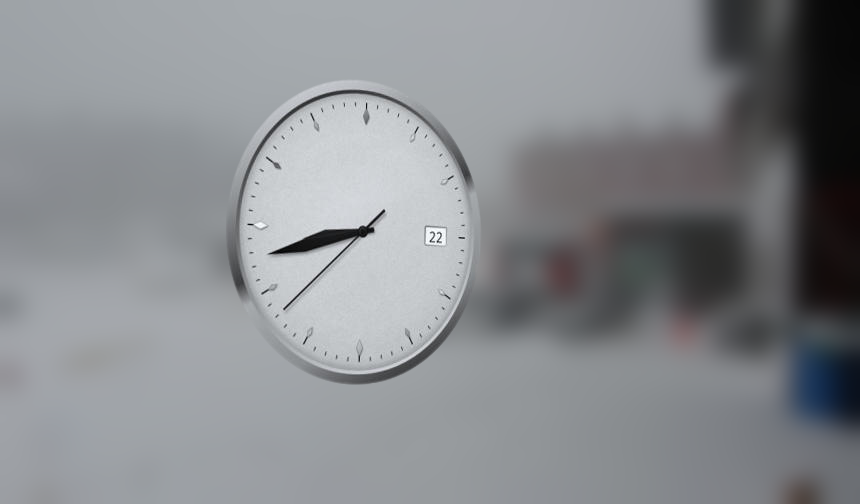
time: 8:42:38
